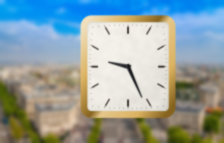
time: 9:26
